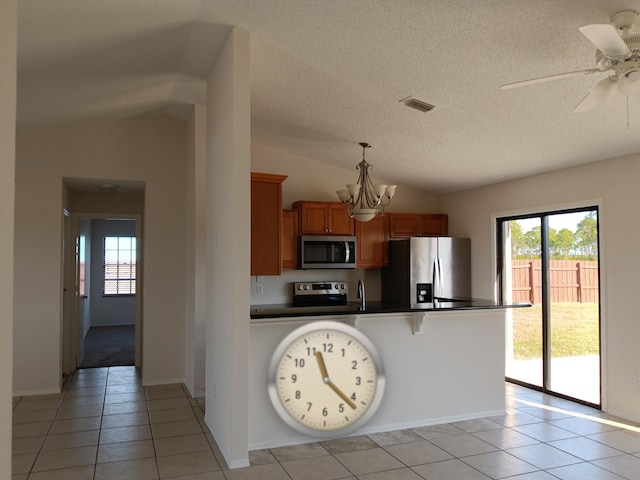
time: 11:22
